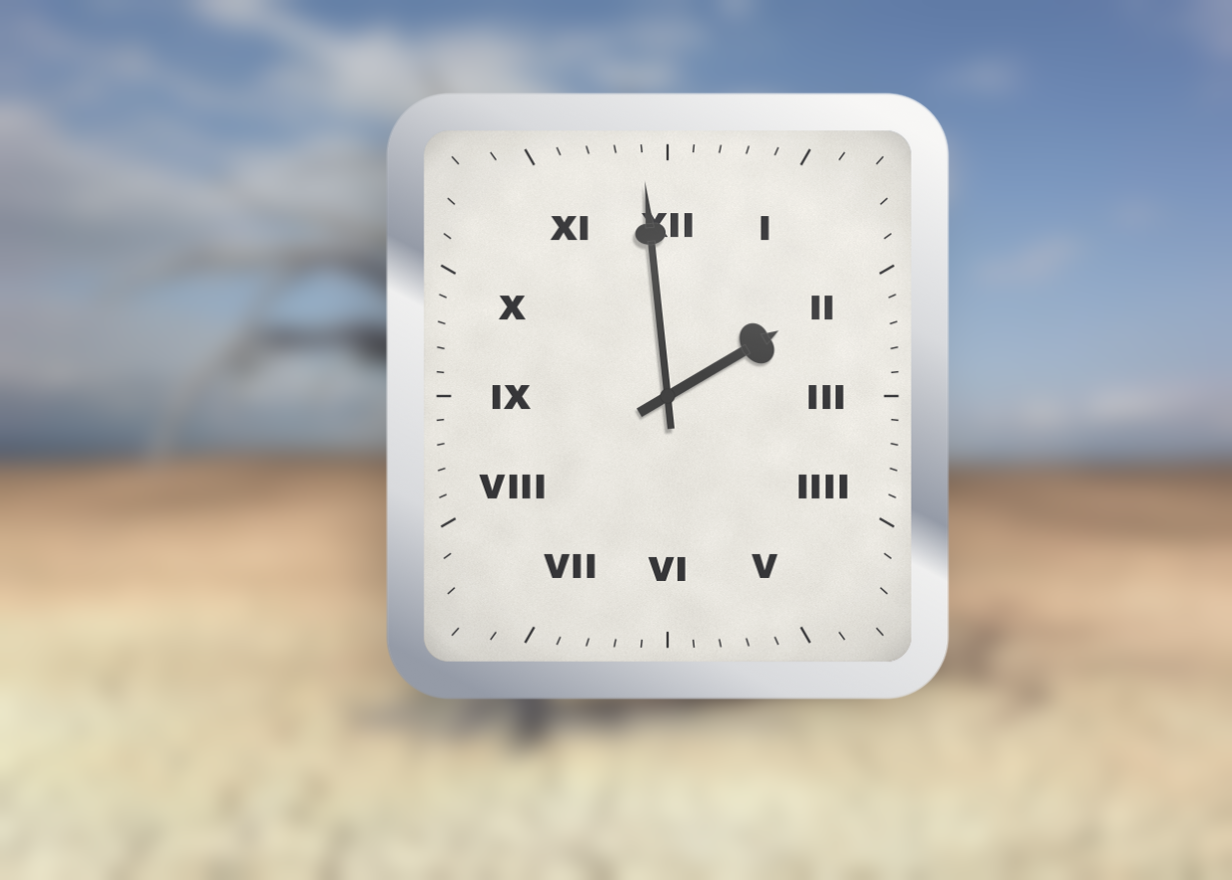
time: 1:59
